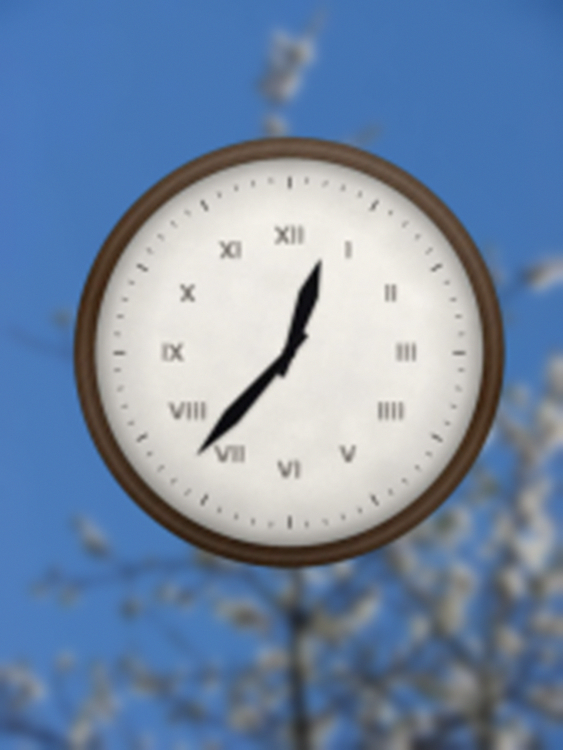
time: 12:37
